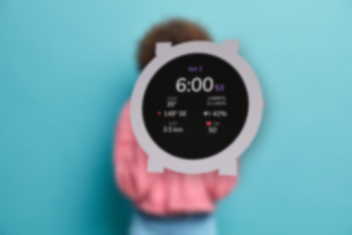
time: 6:00
